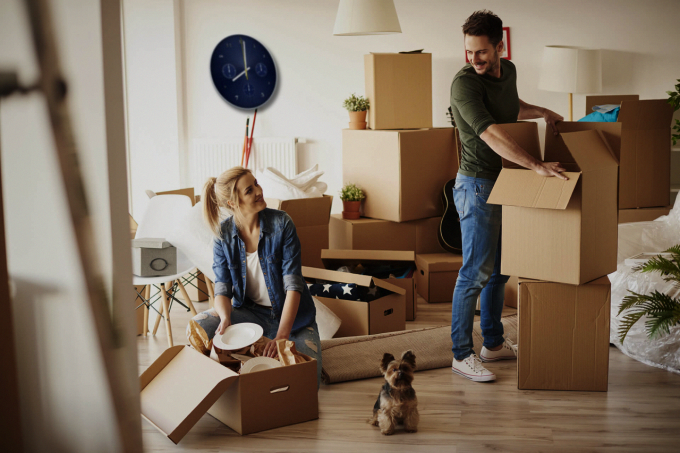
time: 8:01
